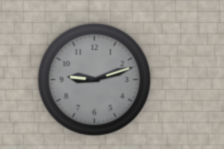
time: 9:12
